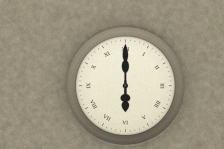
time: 6:00
